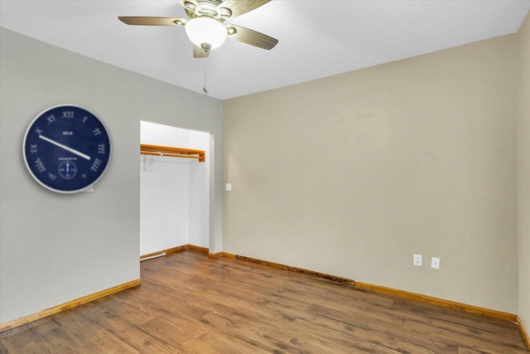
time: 3:49
